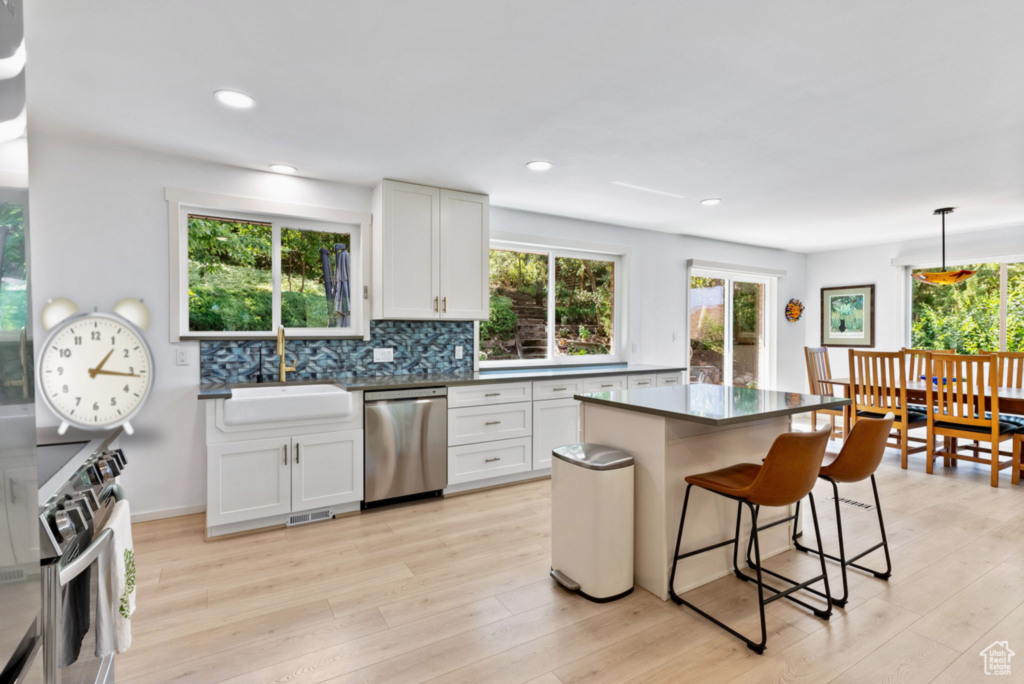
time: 1:16
